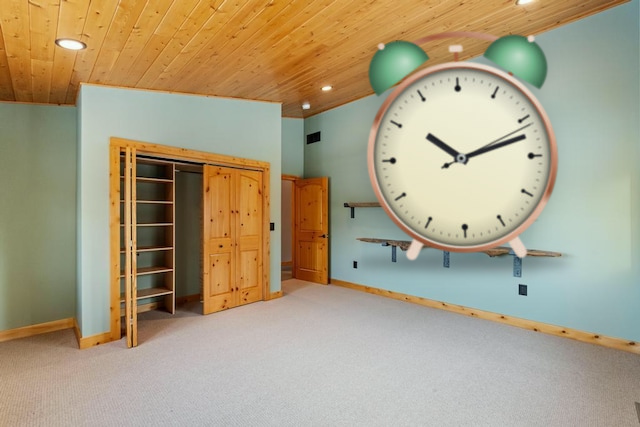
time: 10:12:11
